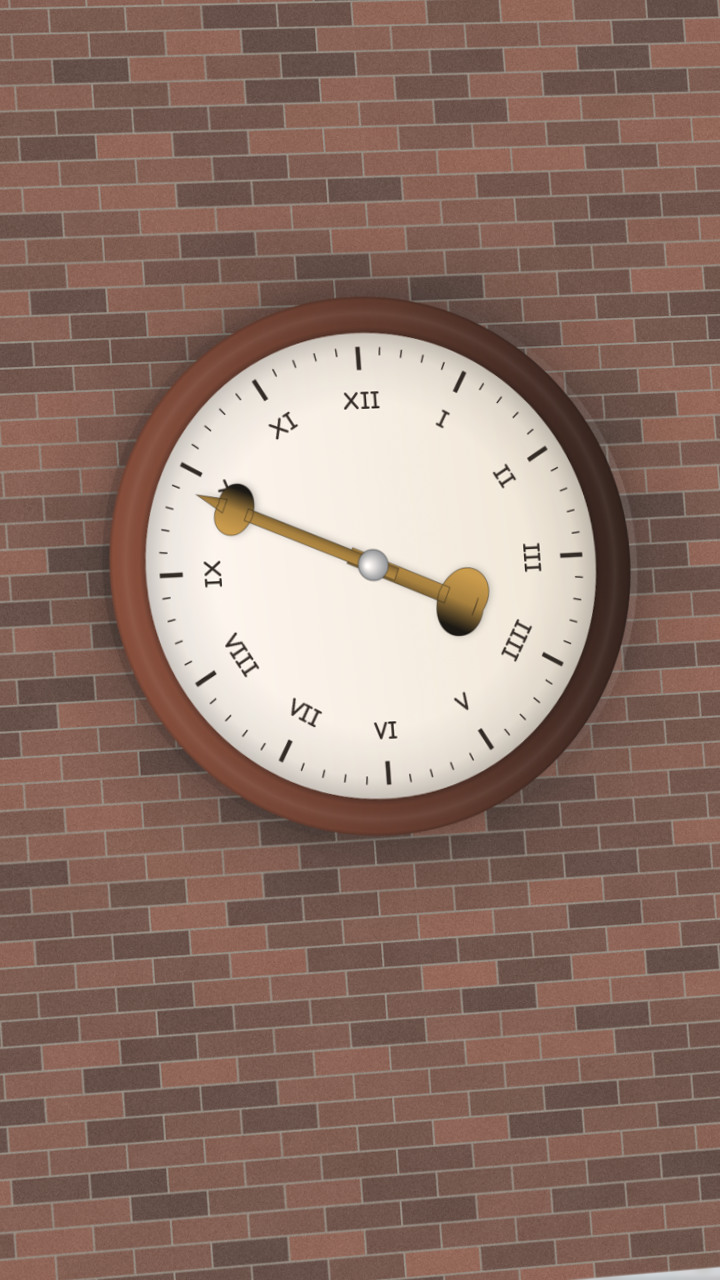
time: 3:49
